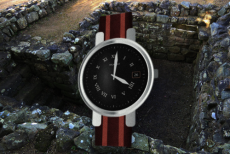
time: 4:01
